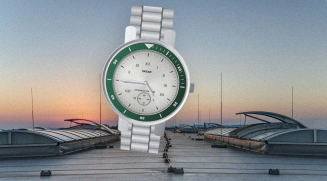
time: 4:45
